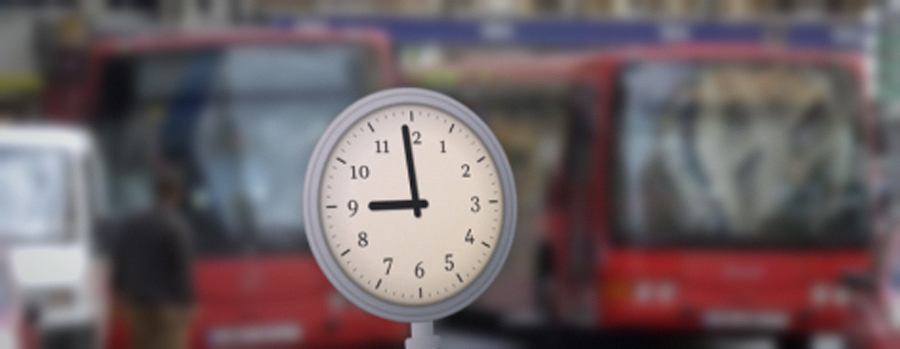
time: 8:59
